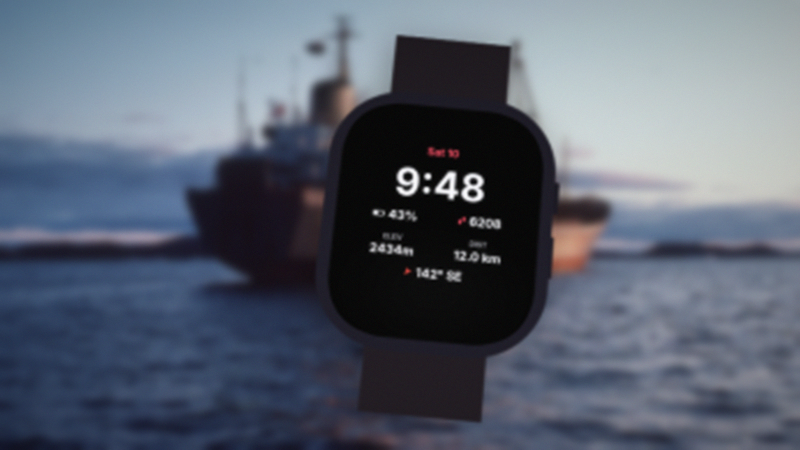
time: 9:48
